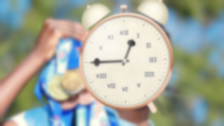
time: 12:45
